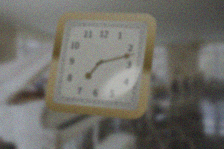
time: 7:12
